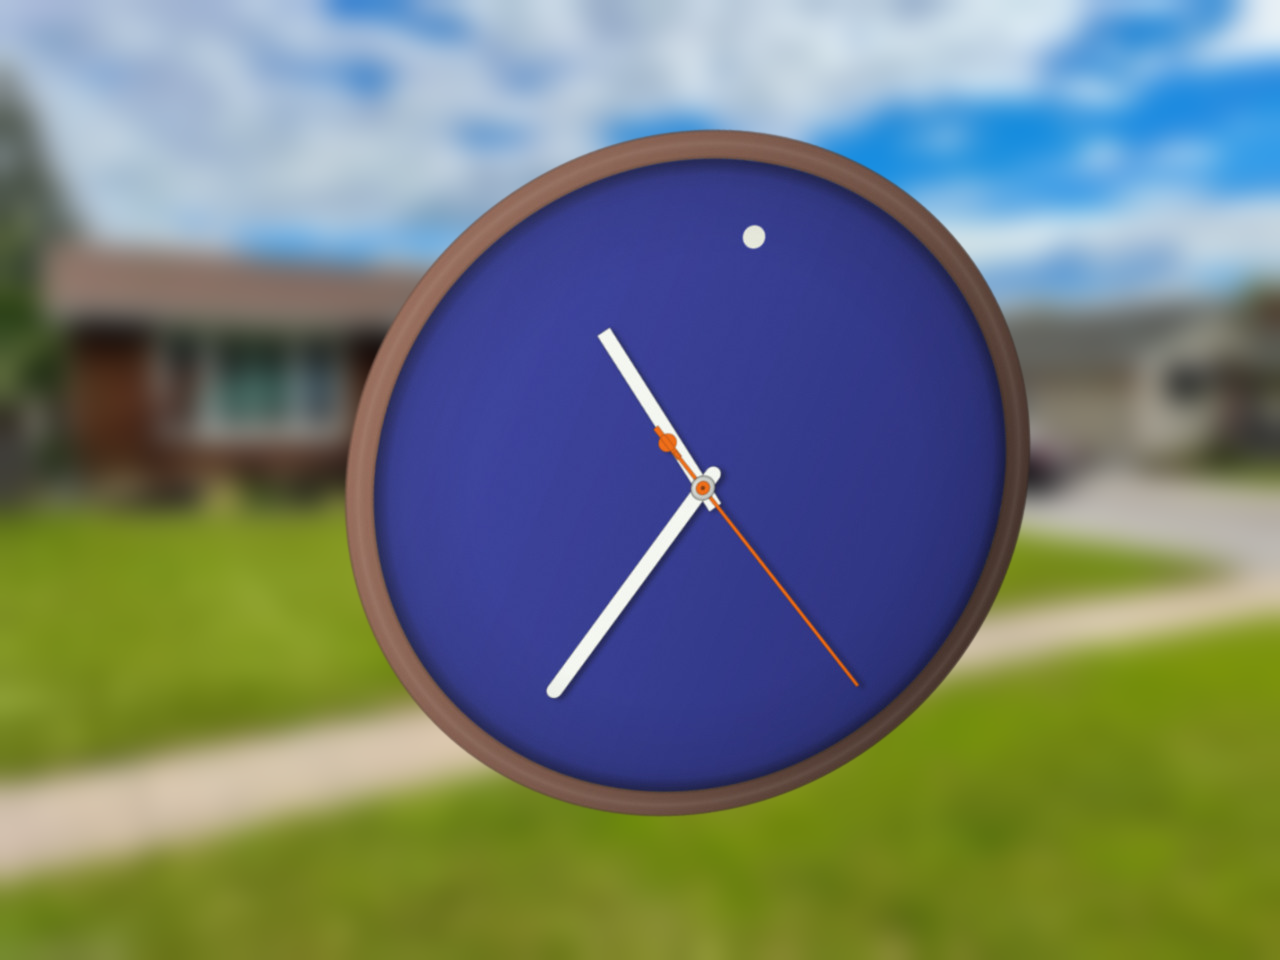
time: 10:34:22
